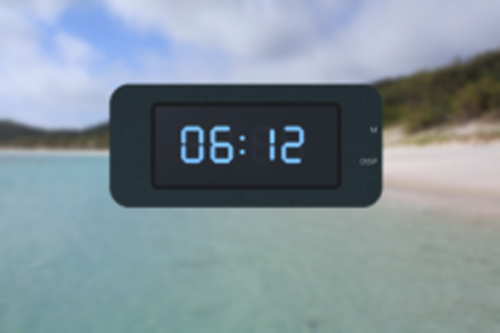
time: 6:12
